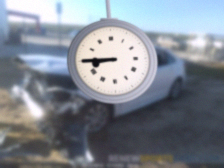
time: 8:45
